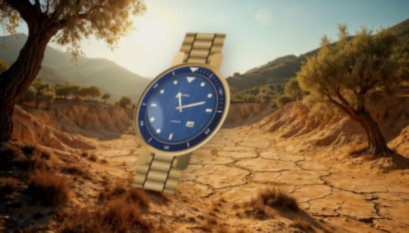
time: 11:12
